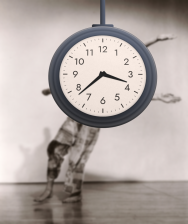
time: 3:38
